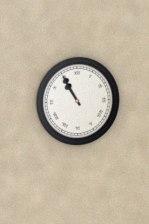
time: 10:55
